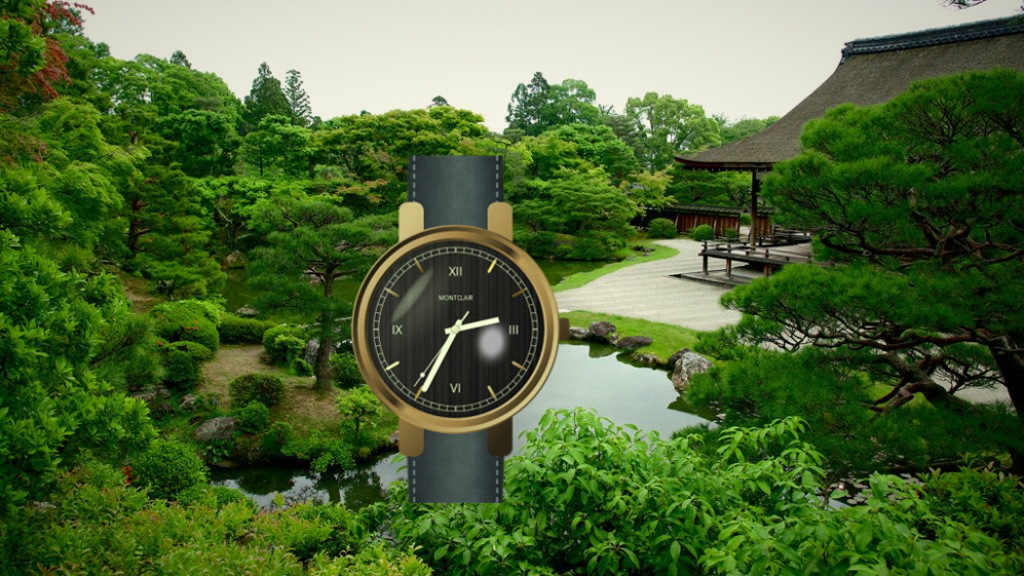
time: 2:34:36
